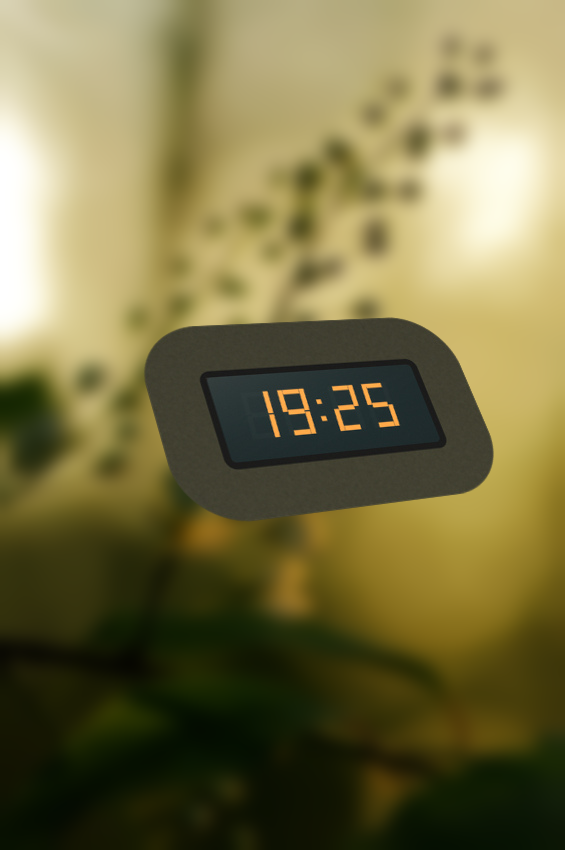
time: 19:25
